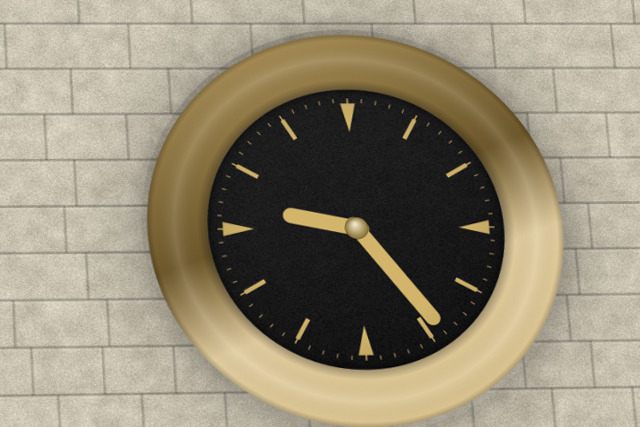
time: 9:24
